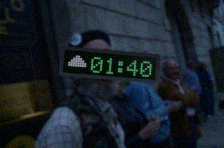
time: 1:40
